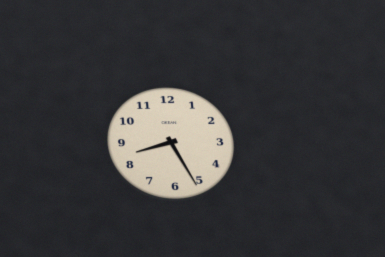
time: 8:26
